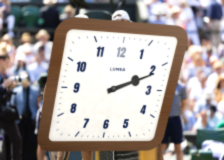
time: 2:11
